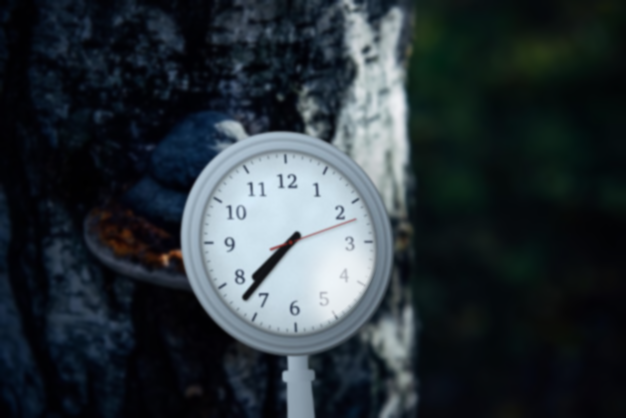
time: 7:37:12
